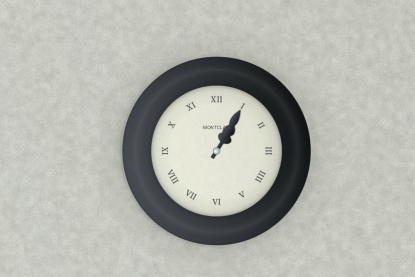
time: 1:05
